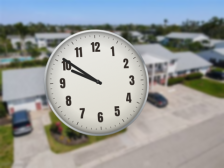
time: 9:51
